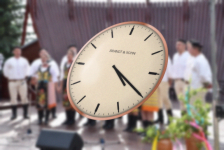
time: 4:20
